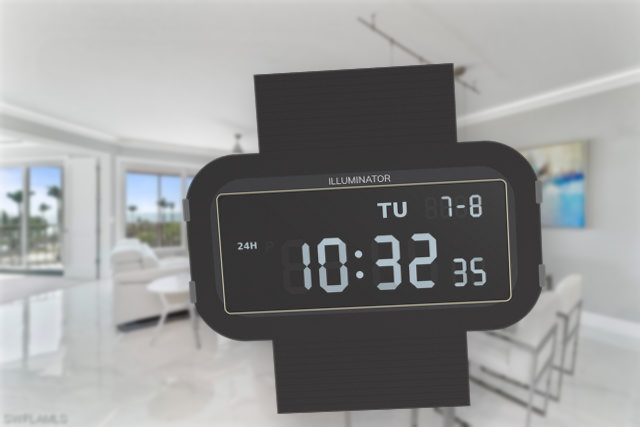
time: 10:32:35
